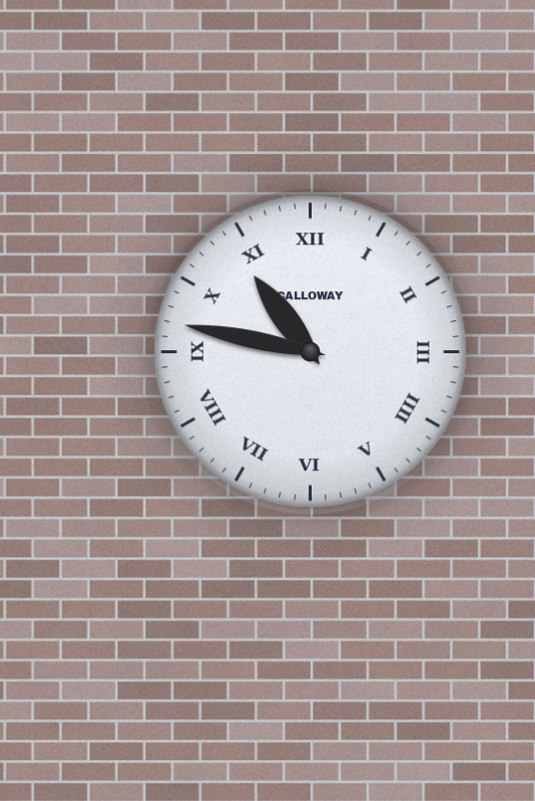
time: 10:47
